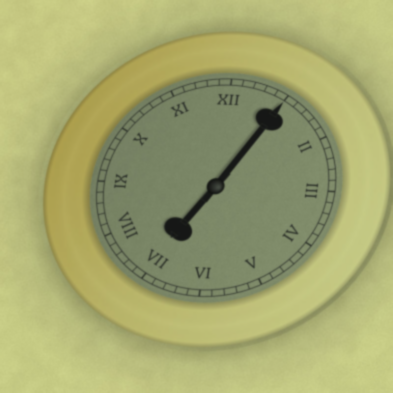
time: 7:05
